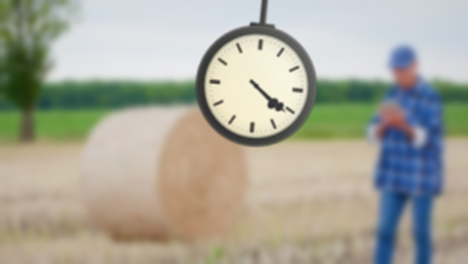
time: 4:21
